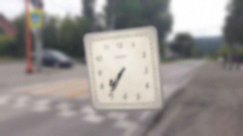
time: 7:36
